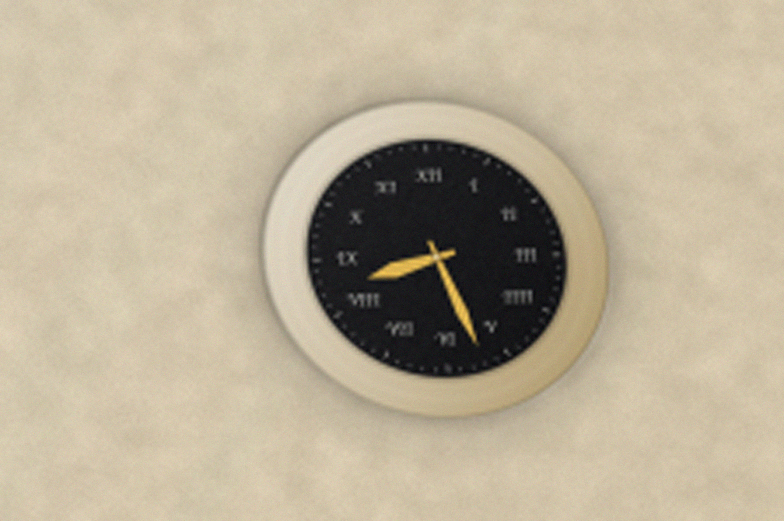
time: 8:27
